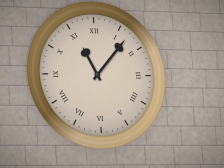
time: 11:07
